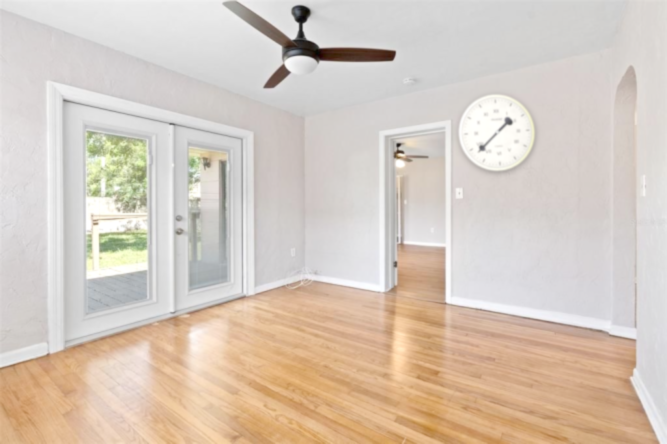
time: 1:38
